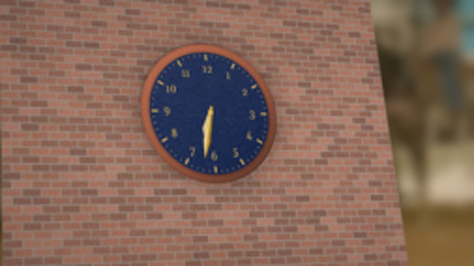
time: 6:32
